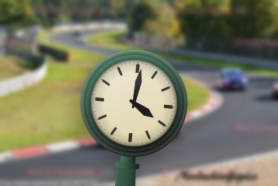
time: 4:01
